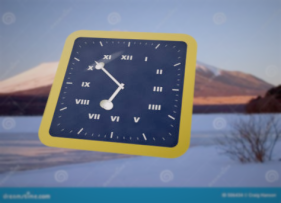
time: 6:52
